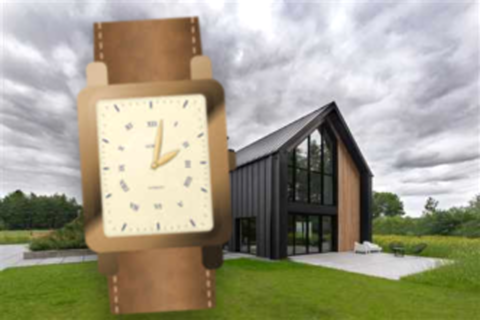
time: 2:02
